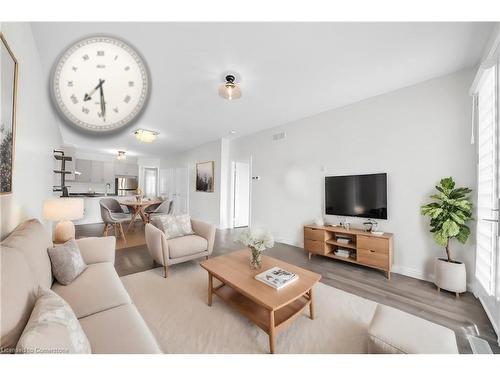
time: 7:29
